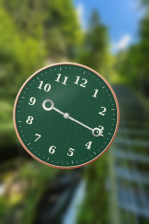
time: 9:16
